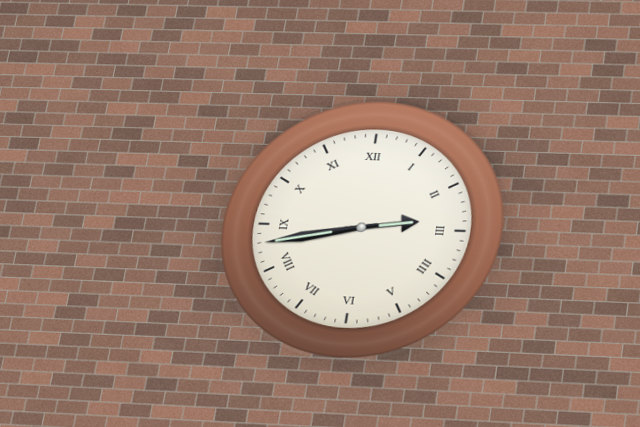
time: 2:43
